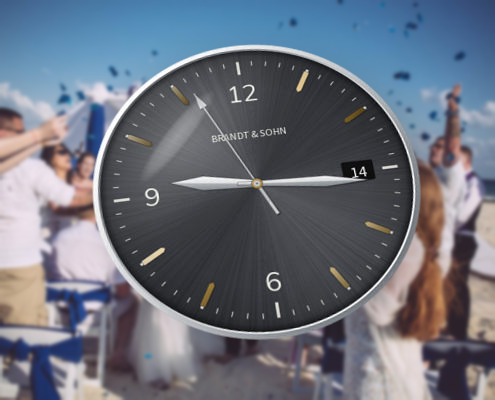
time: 9:15:56
